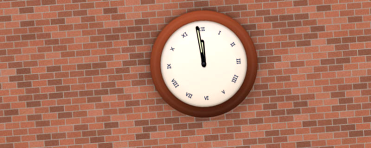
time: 11:59
